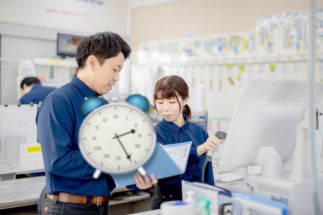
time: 2:26
